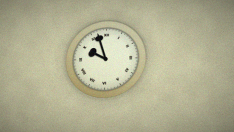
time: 9:57
